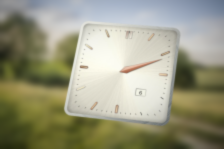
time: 2:11
